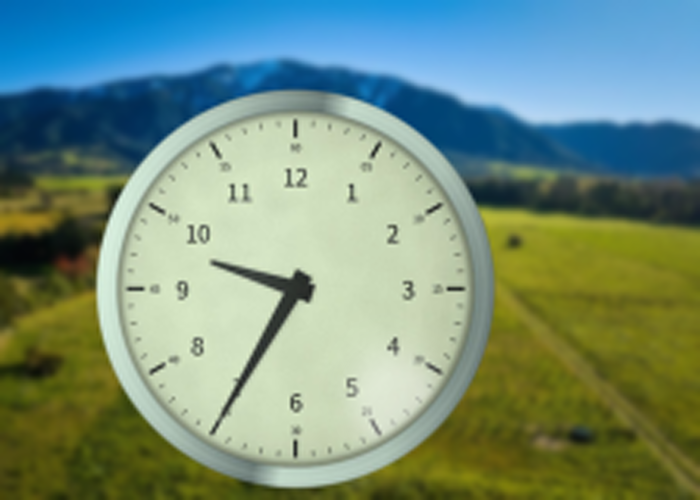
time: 9:35
